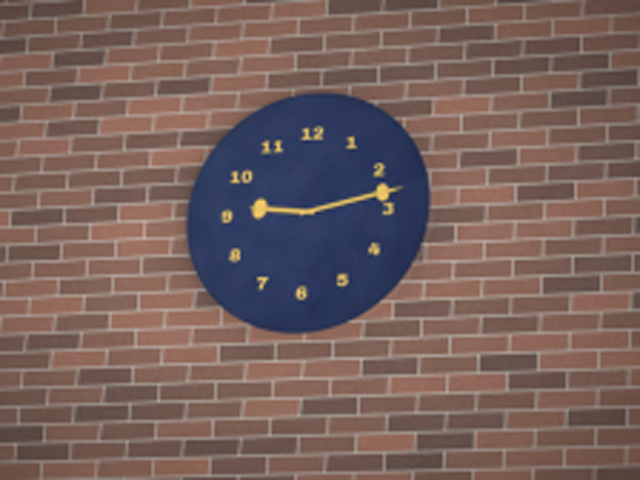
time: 9:13
